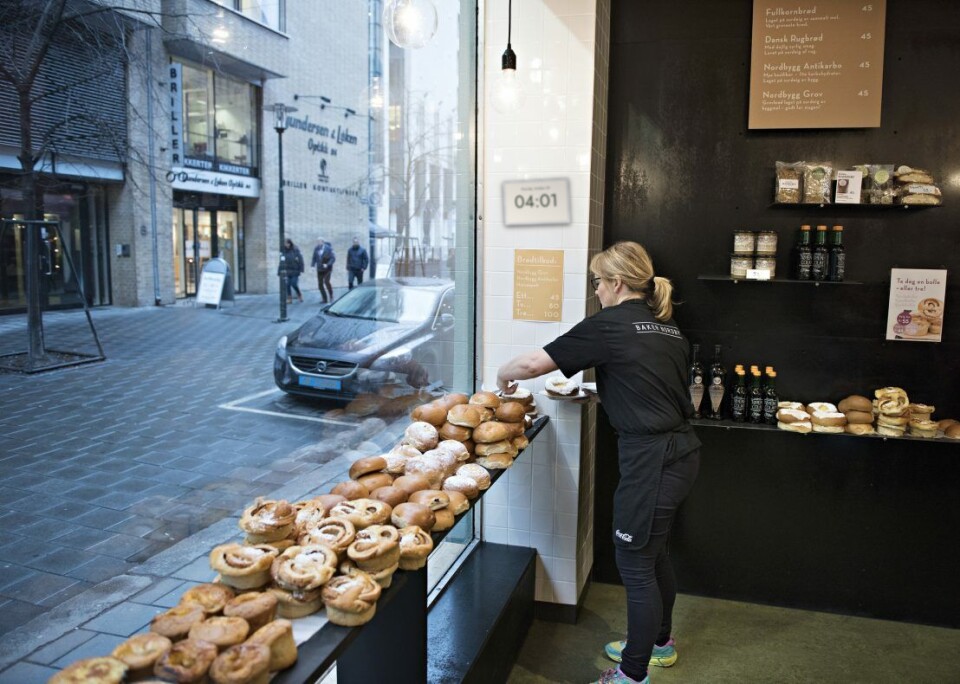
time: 4:01
